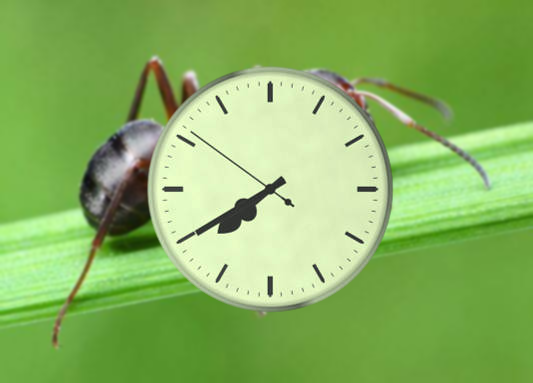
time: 7:39:51
